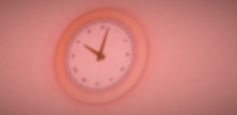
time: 10:02
